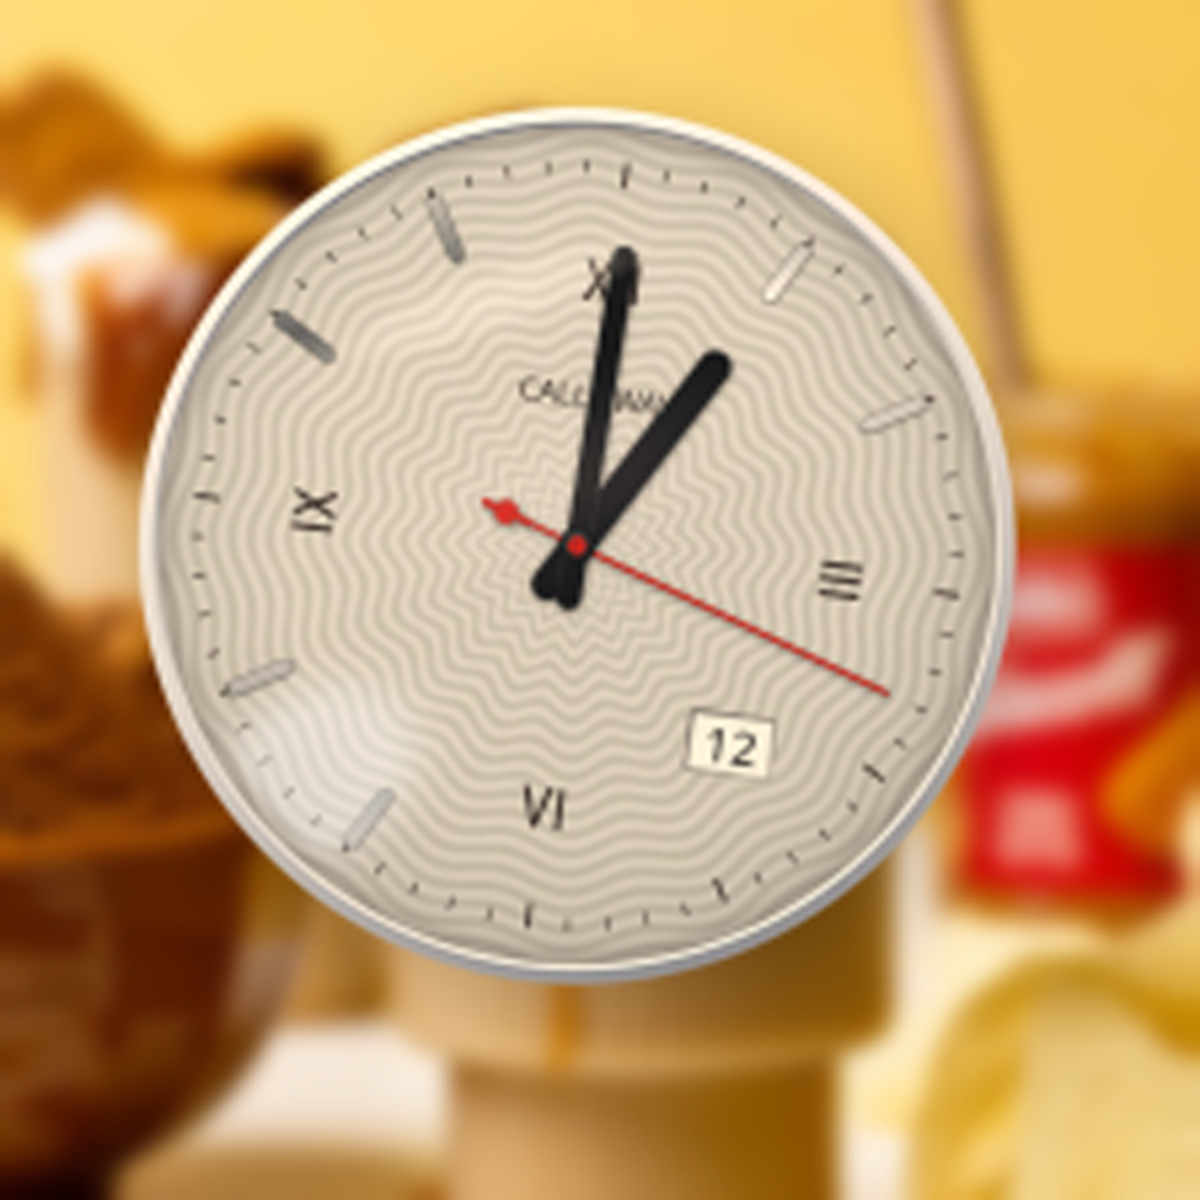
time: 1:00:18
